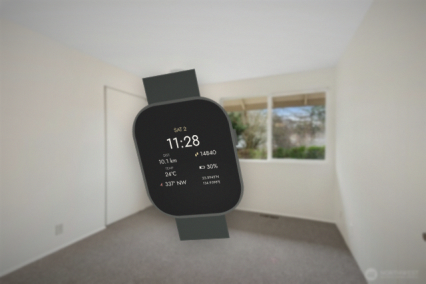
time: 11:28
